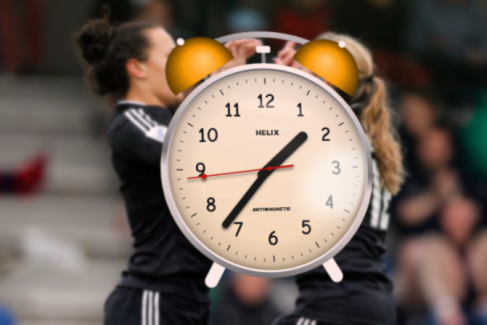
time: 1:36:44
